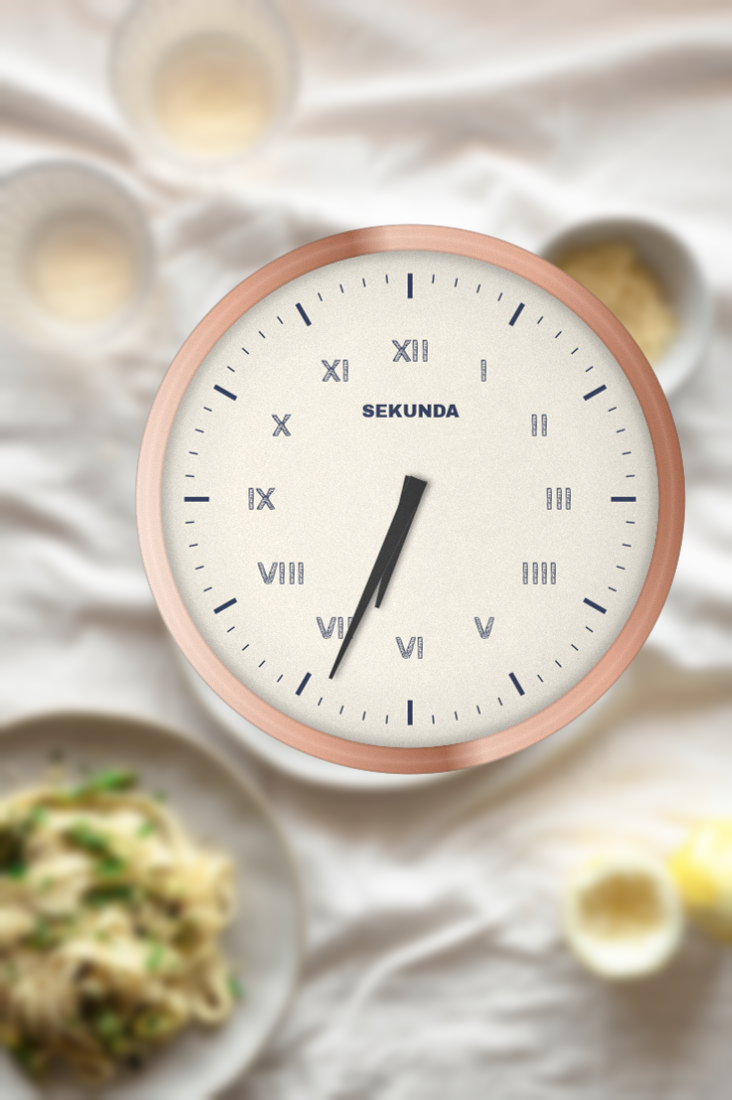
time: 6:34
